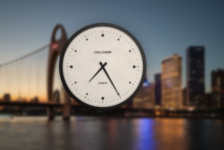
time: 7:25
